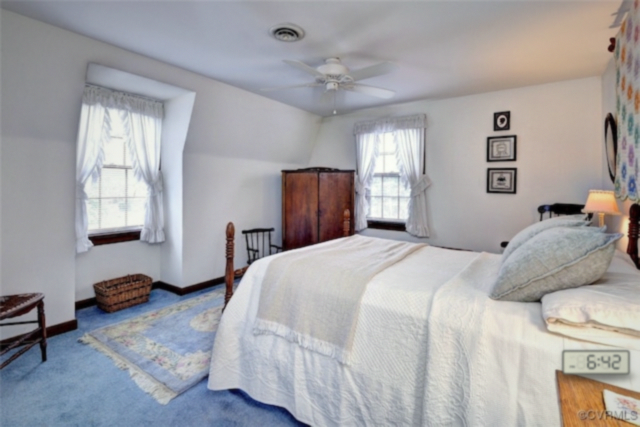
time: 6:42
